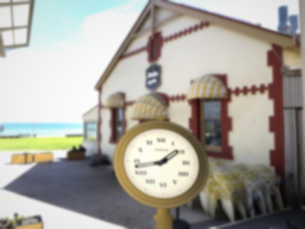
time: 1:43
